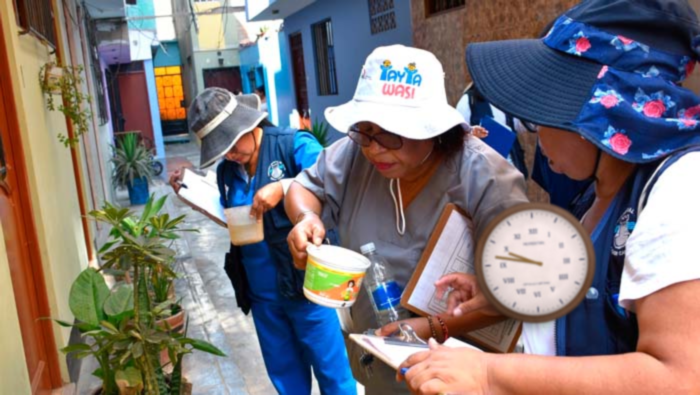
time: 9:47
